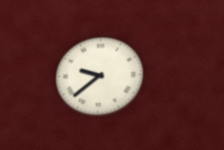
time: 9:38
